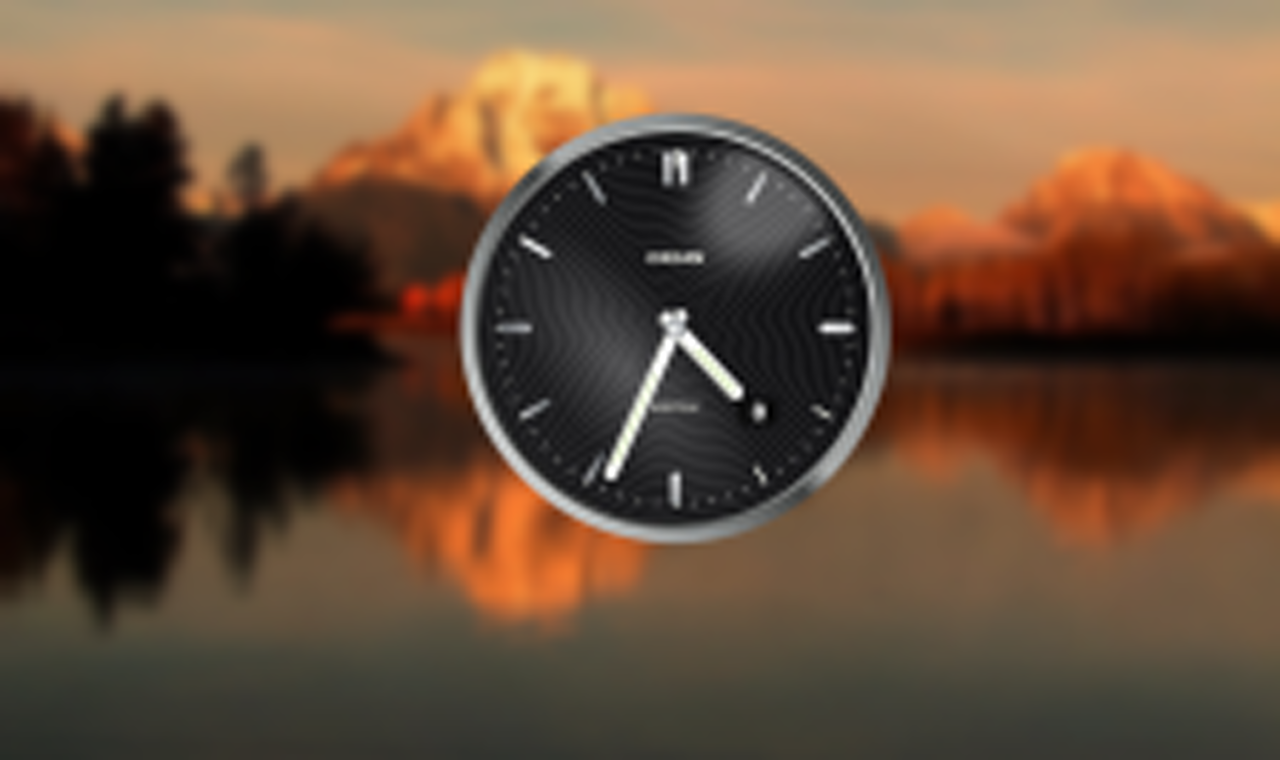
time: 4:34
